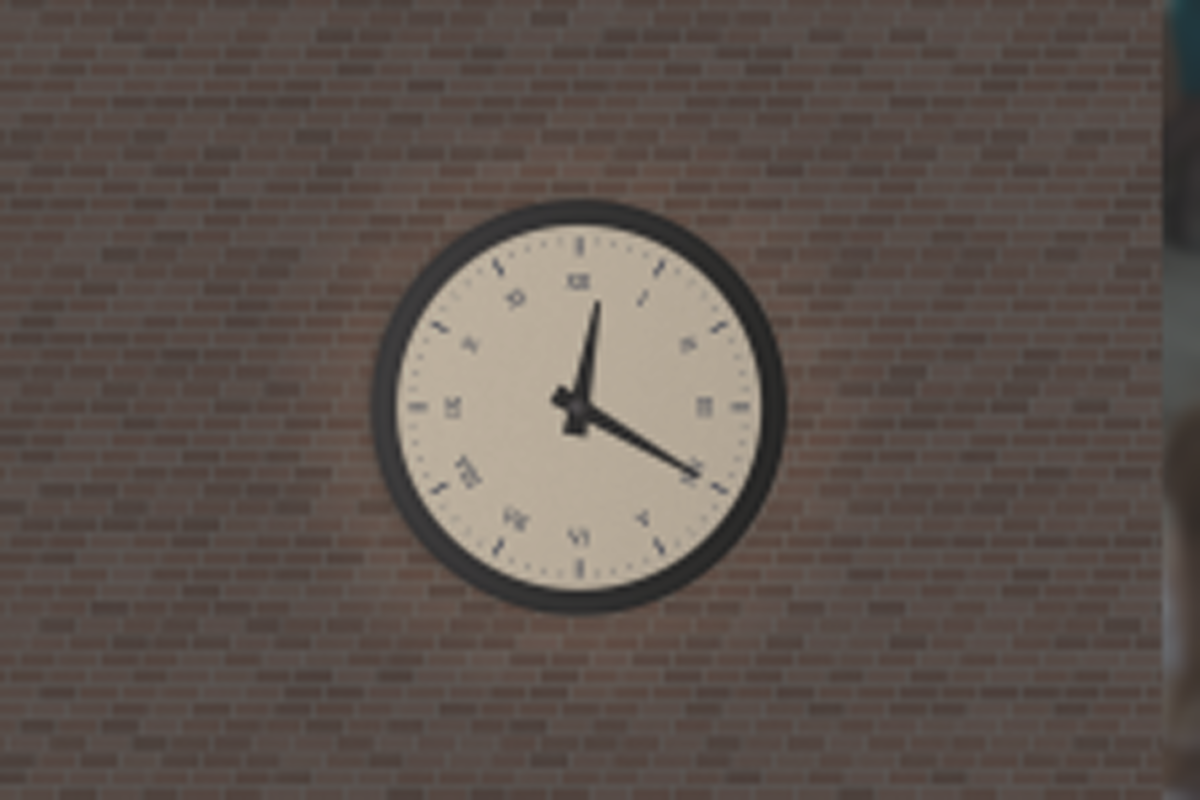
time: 12:20
